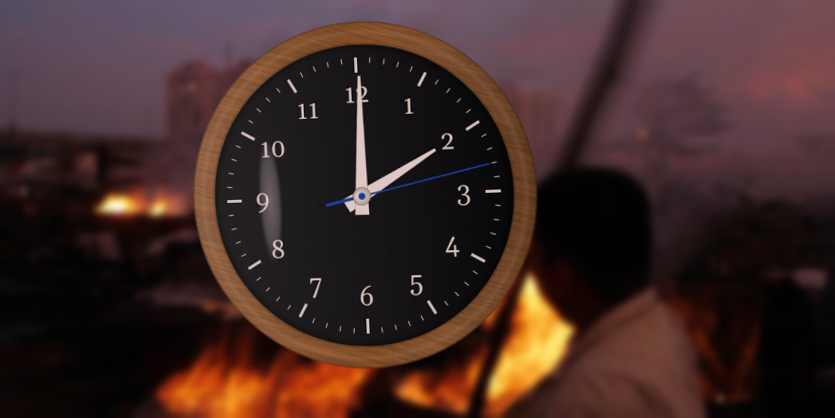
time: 2:00:13
